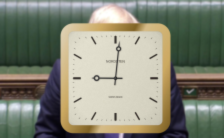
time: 9:01
